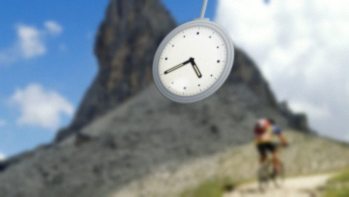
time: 4:40
